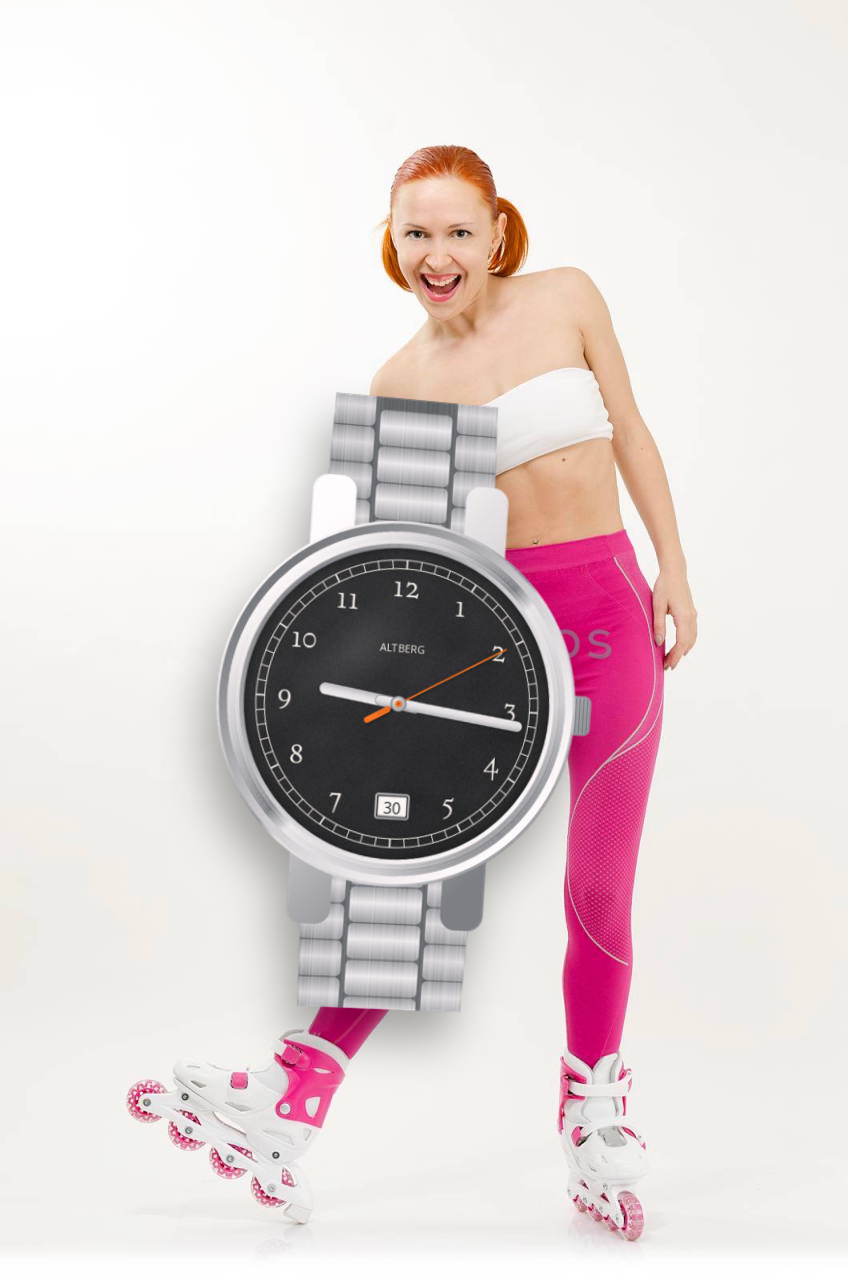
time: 9:16:10
